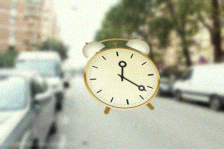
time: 12:22
